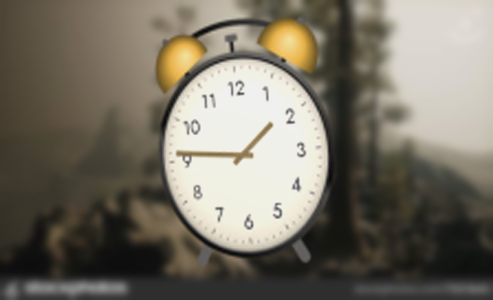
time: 1:46
